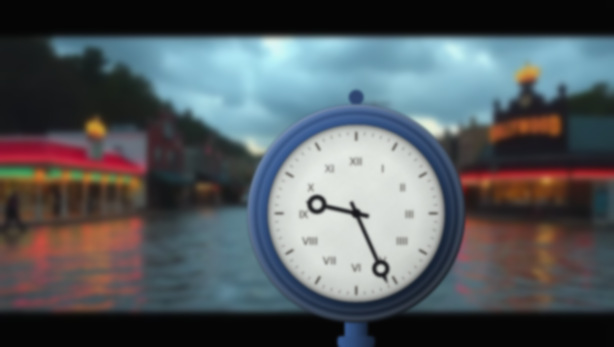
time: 9:26
